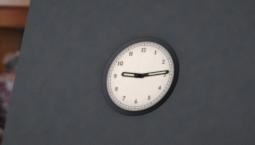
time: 9:14
